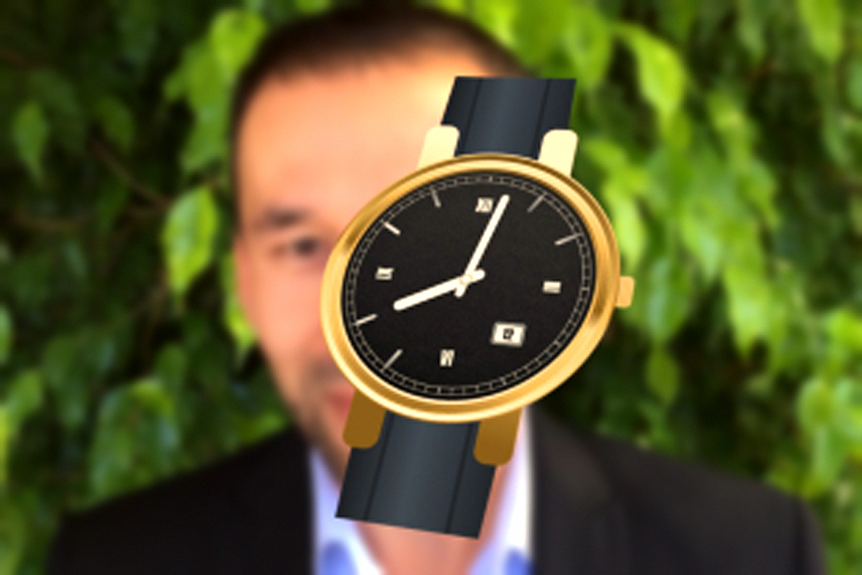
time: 8:02
